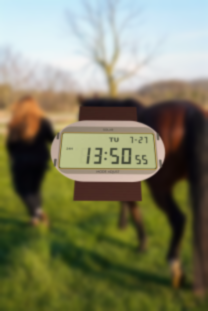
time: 13:50
